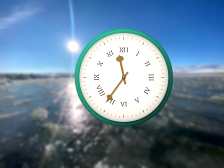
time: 11:36
